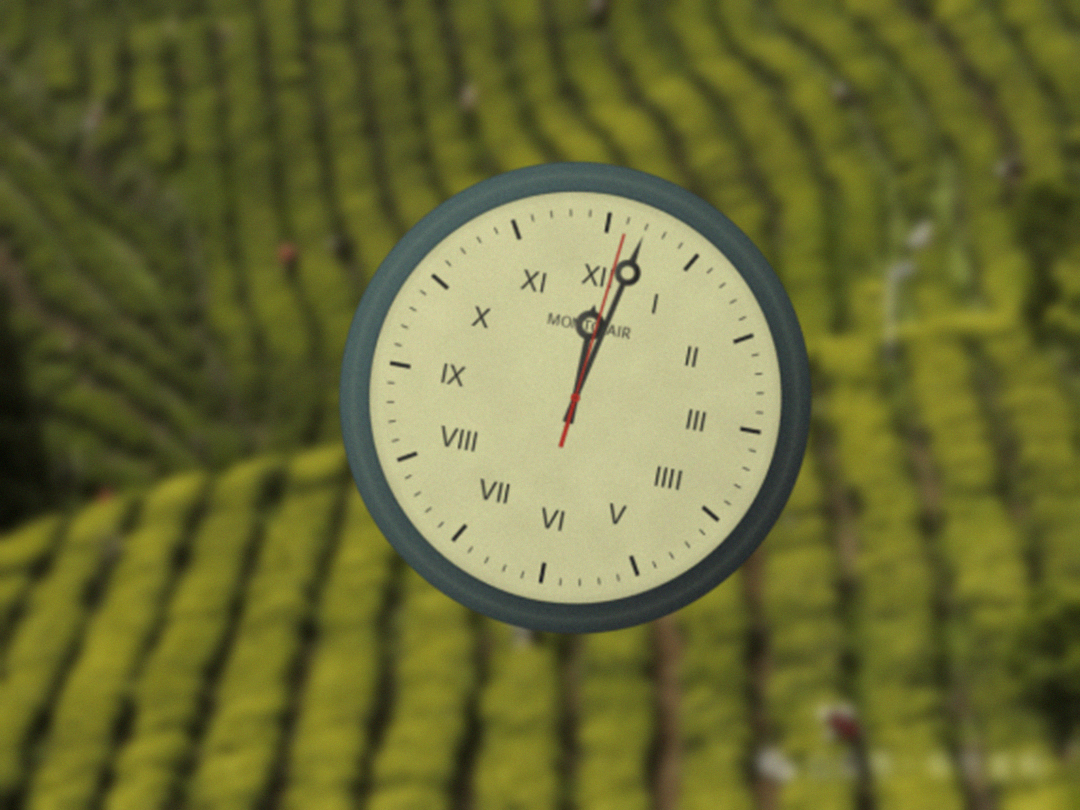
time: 12:02:01
